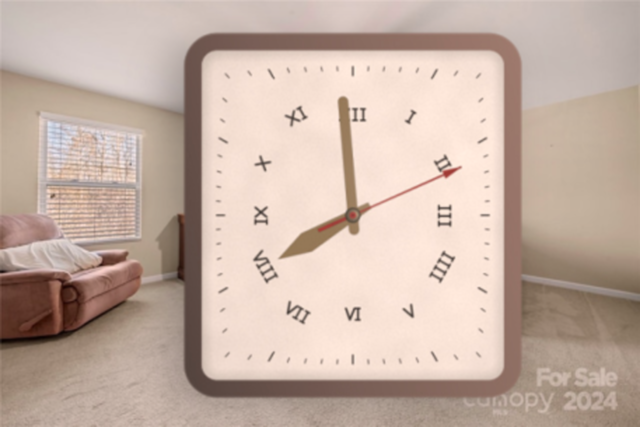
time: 7:59:11
